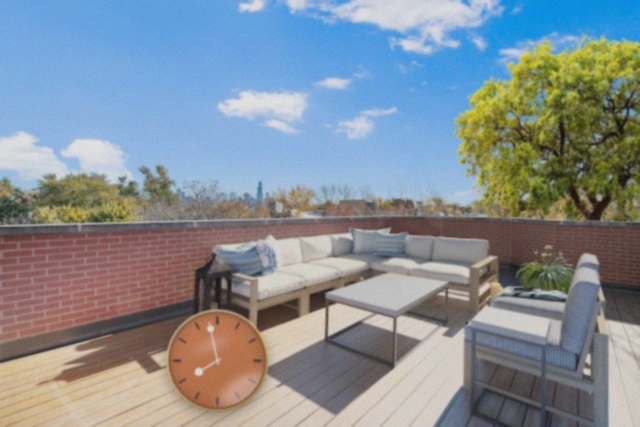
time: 7:58
